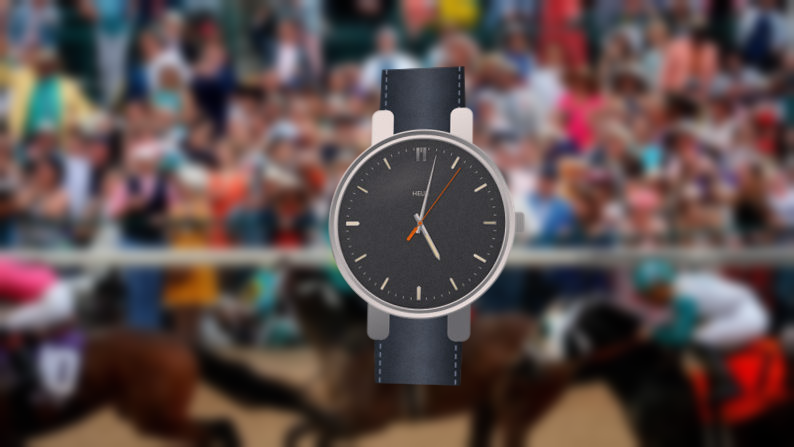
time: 5:02:06
